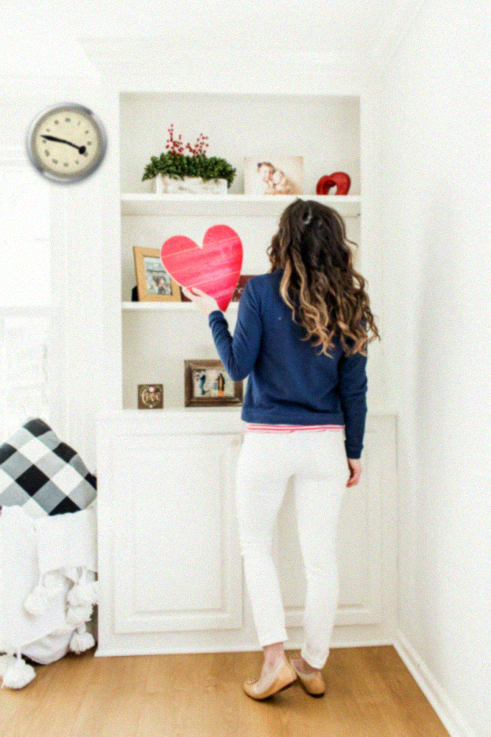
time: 3:47
